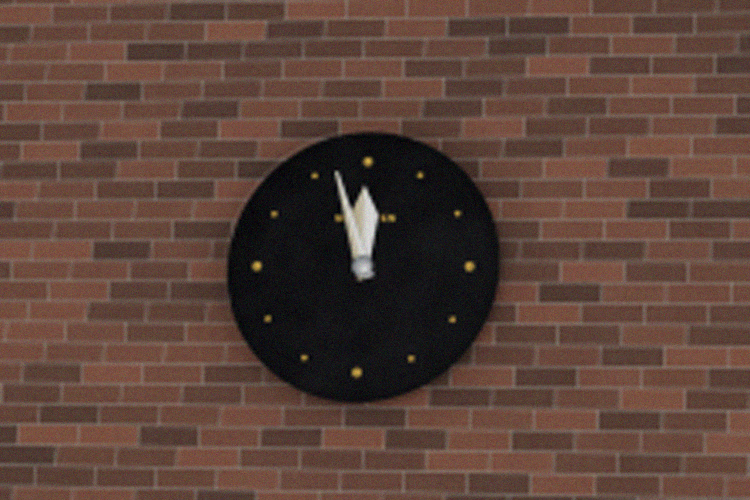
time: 11:57
